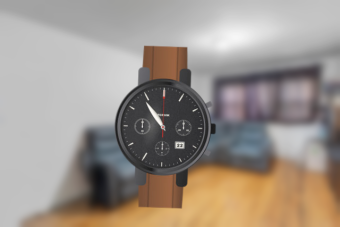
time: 10:54
